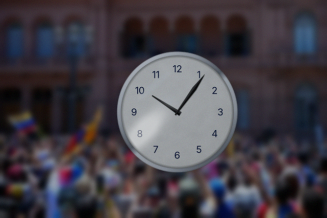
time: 10:06
